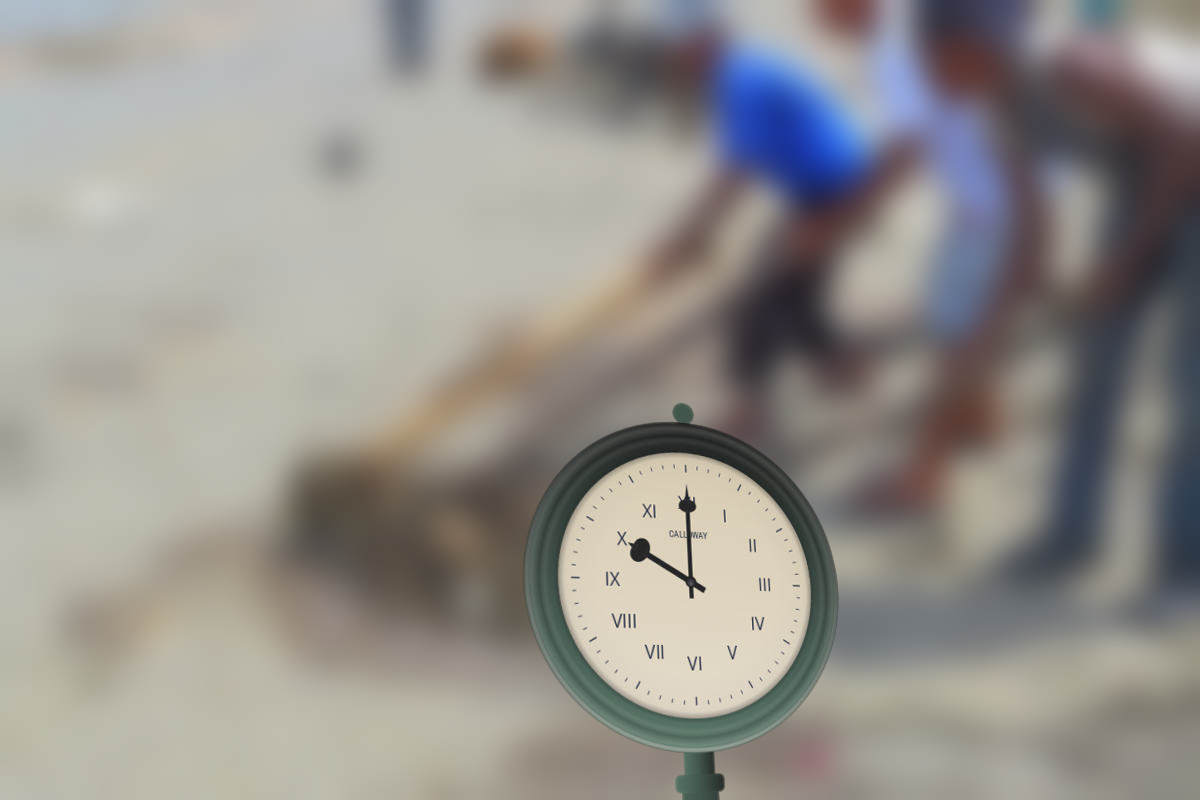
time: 10:00
